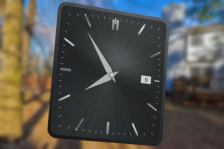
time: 7:54
